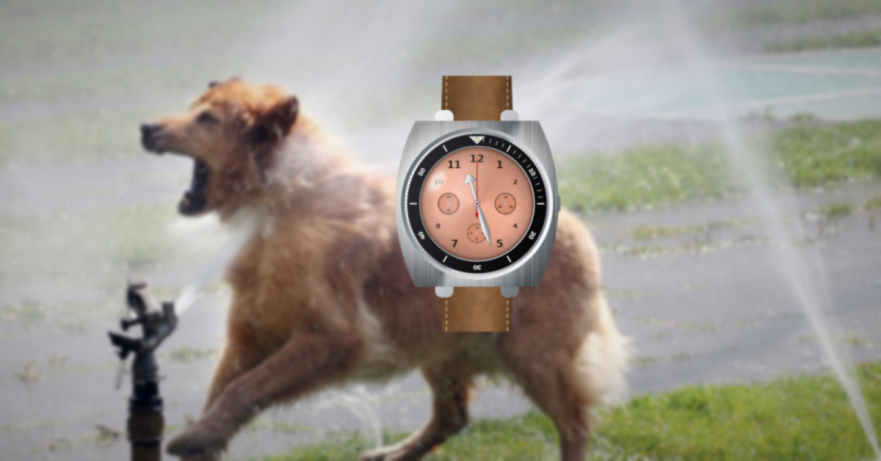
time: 11:27
